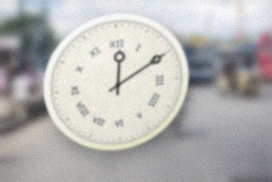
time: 12:10
